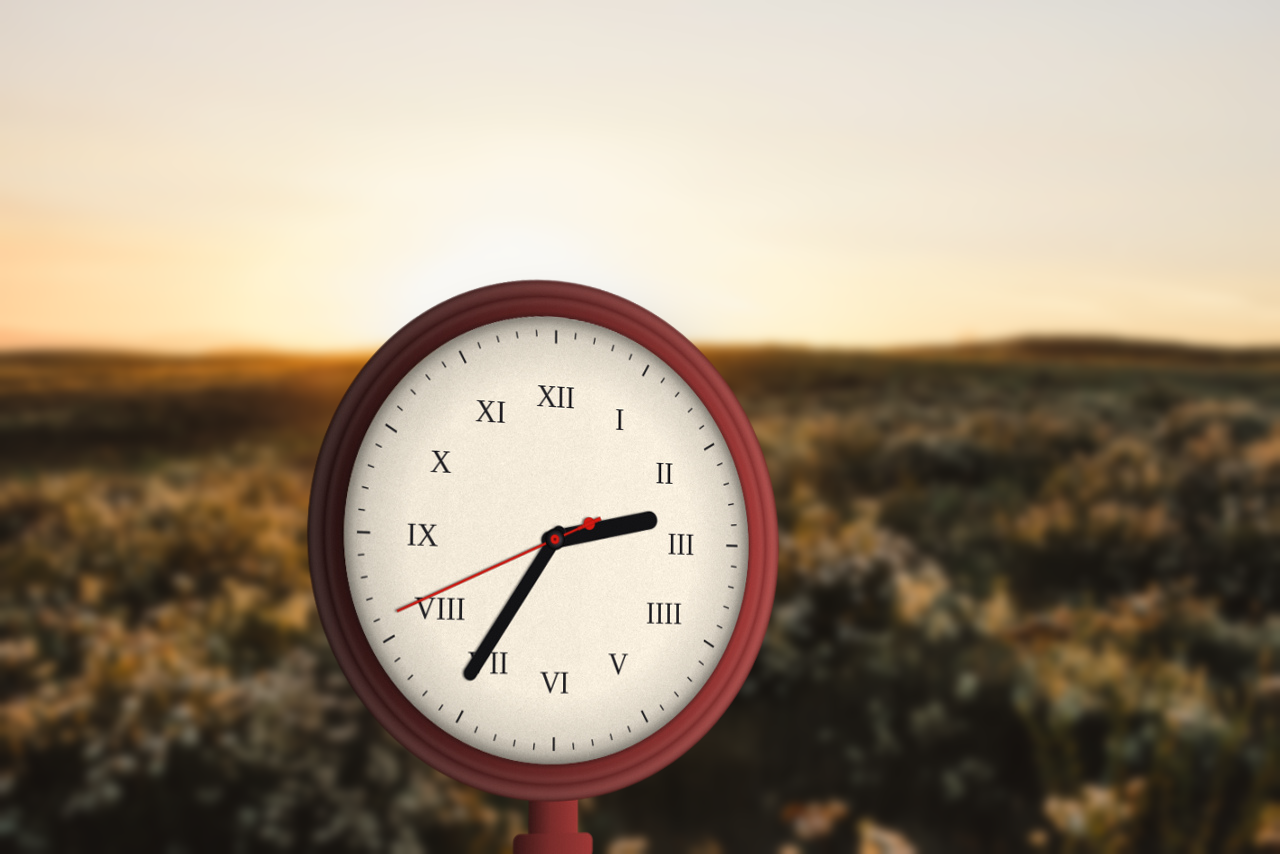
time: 2:35:41
